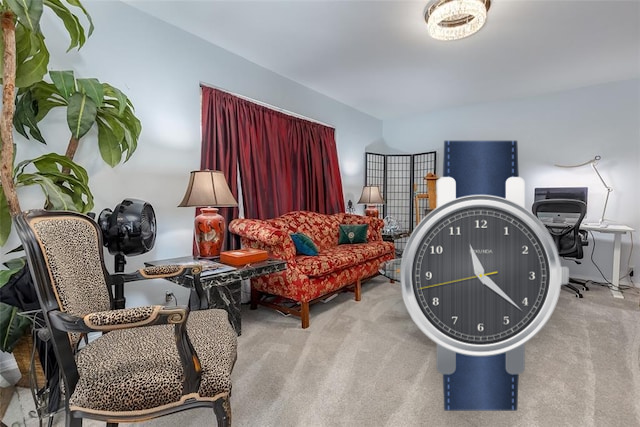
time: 11:21:43
